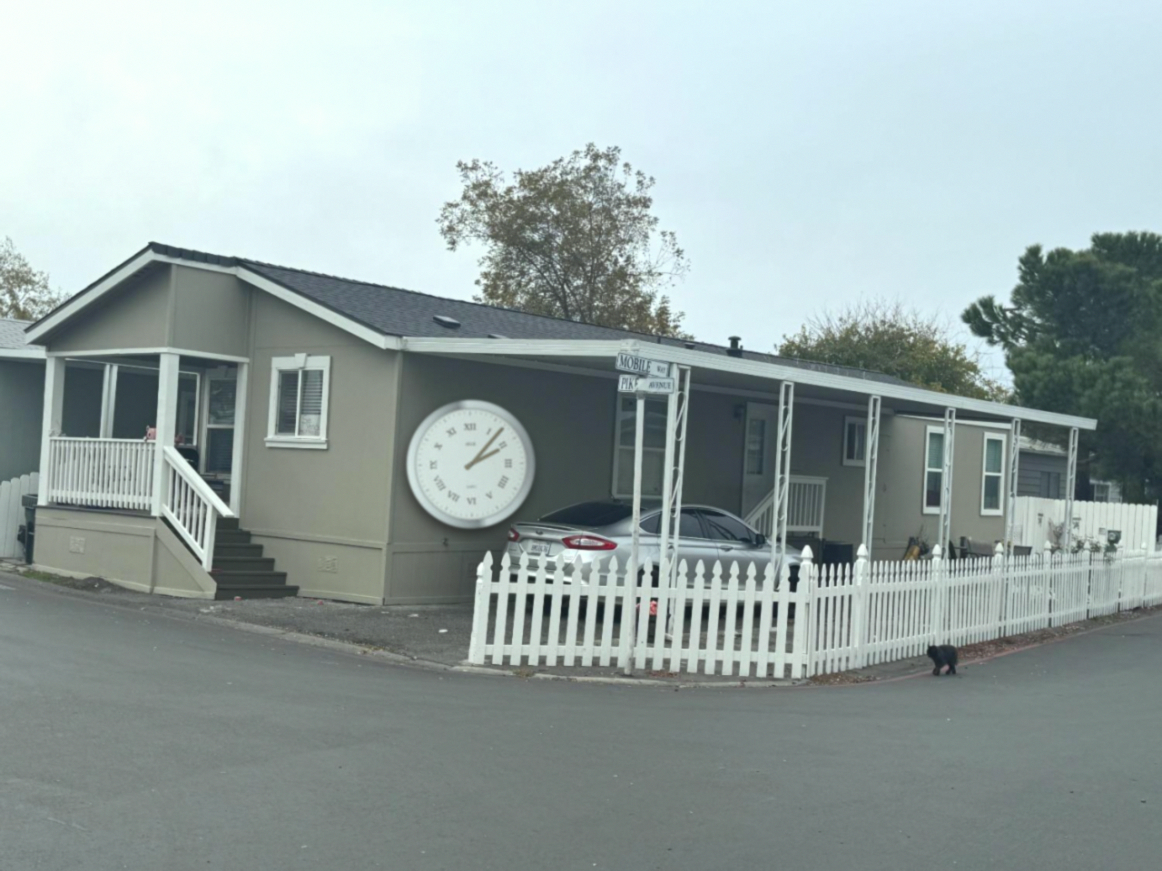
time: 2:07
